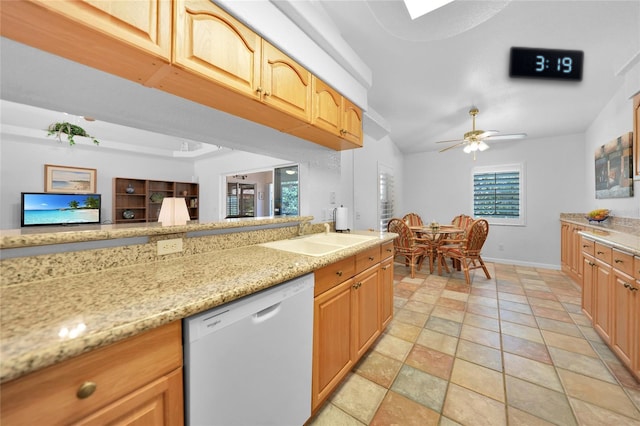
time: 3:19
